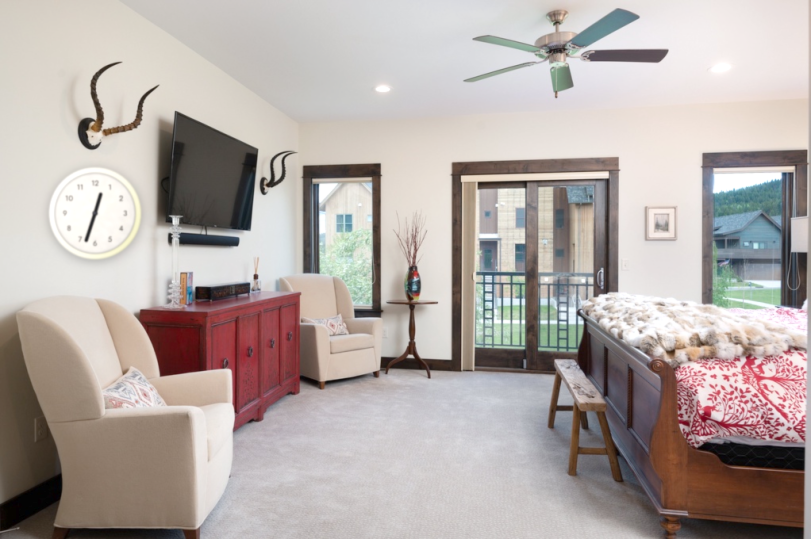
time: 12:33
